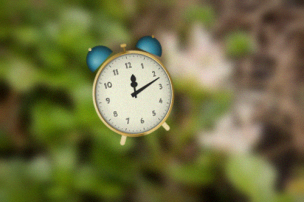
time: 12:12
